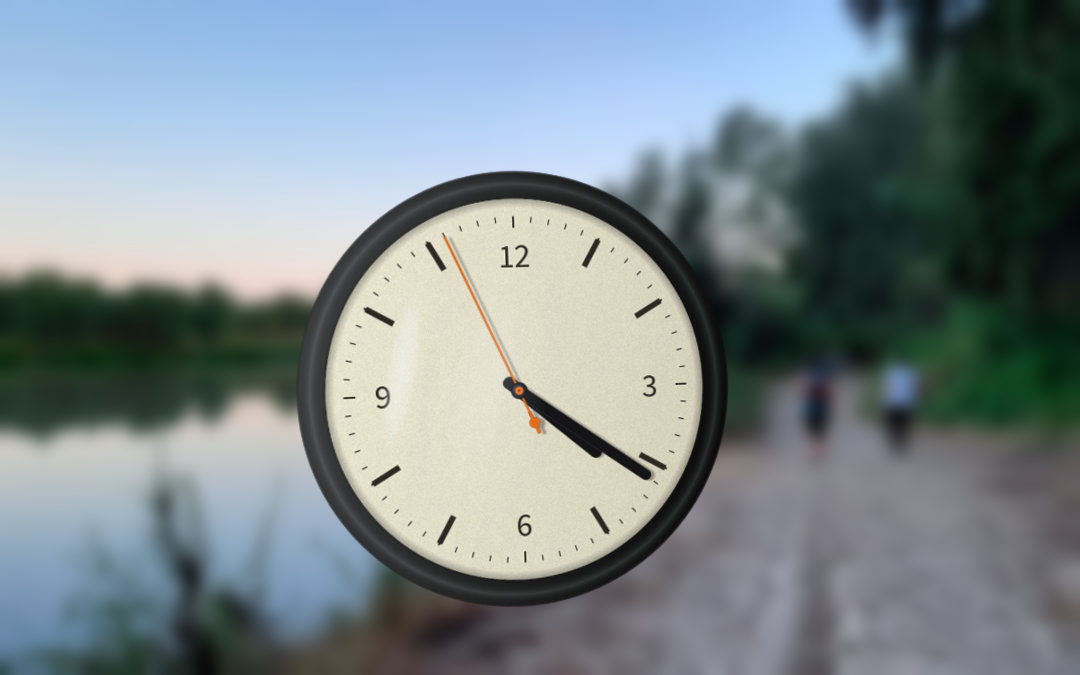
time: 4:20:56
